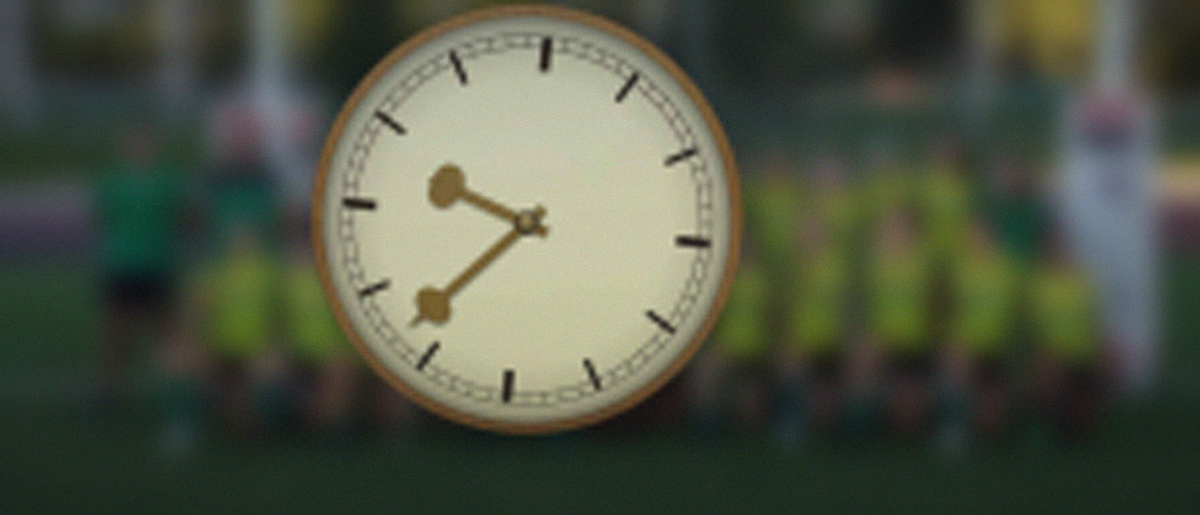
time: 9:37
